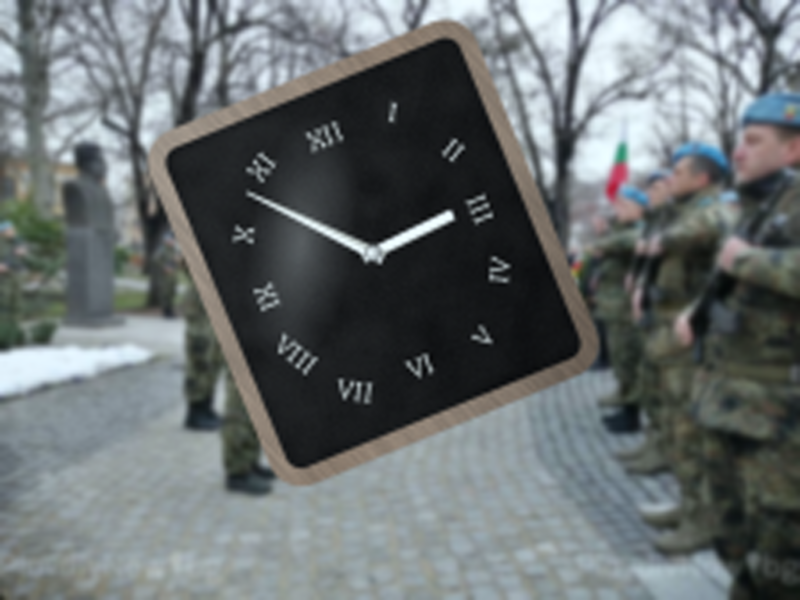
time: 2:53
